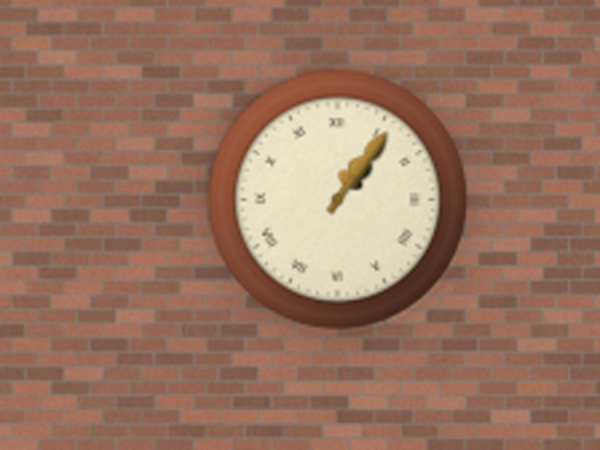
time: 1:06
